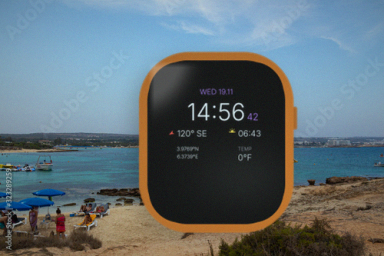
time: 14:56:42
